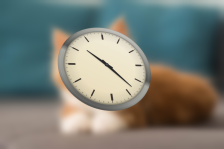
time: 10:23
